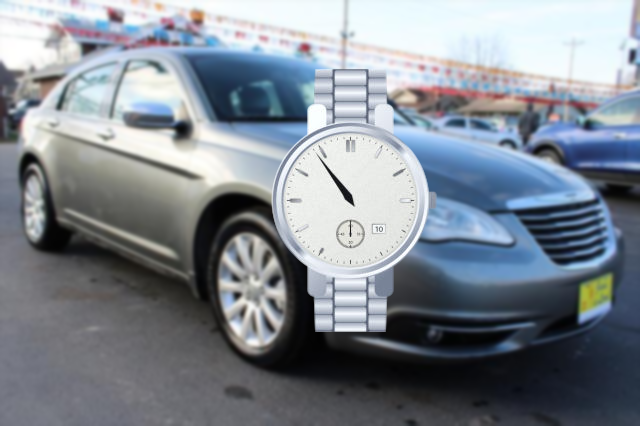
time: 10:54
